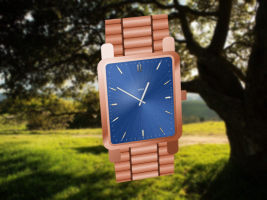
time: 12:51
